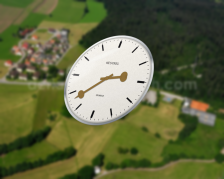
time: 2:38
